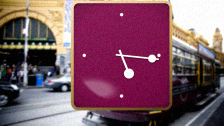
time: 5:16
